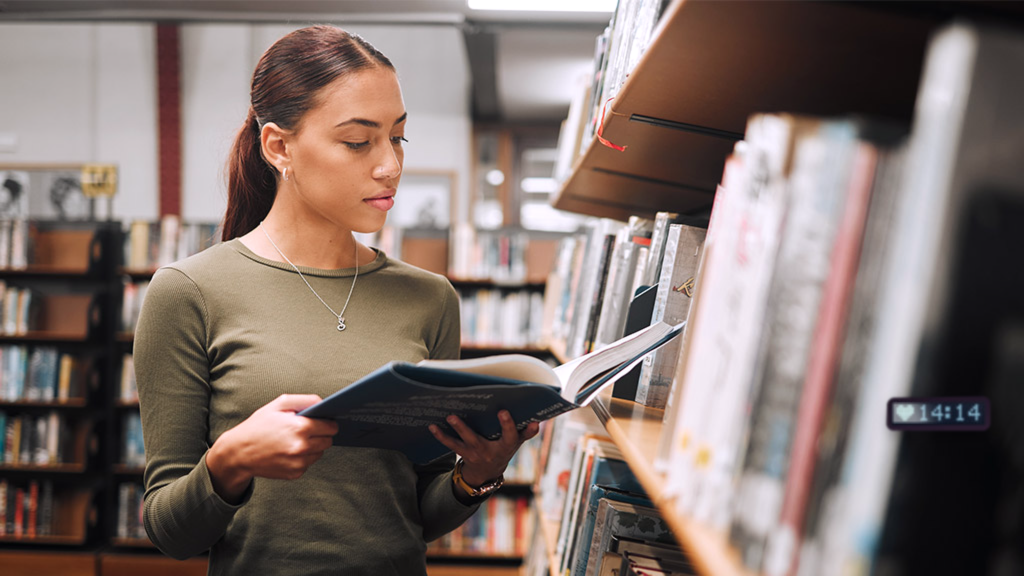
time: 14:14
